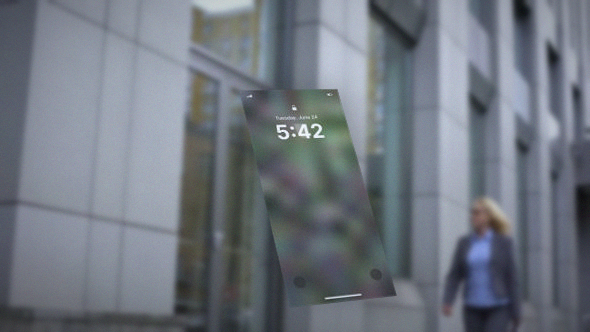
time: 5:42
